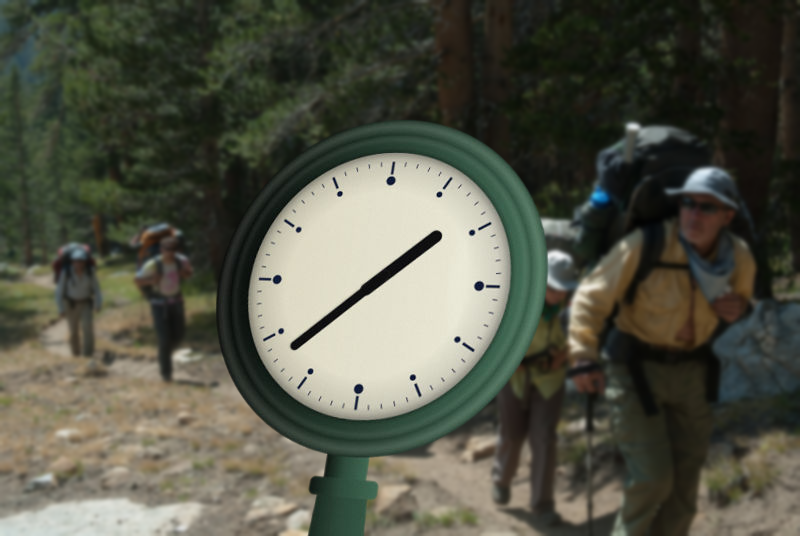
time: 1:38
